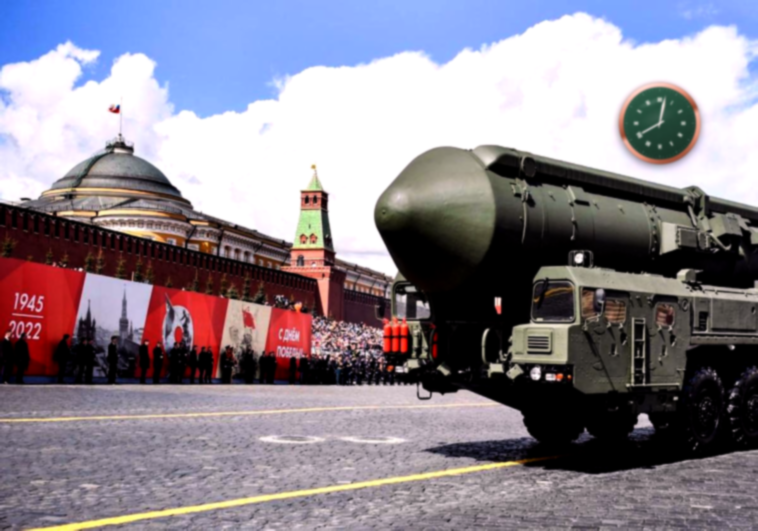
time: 8:02
